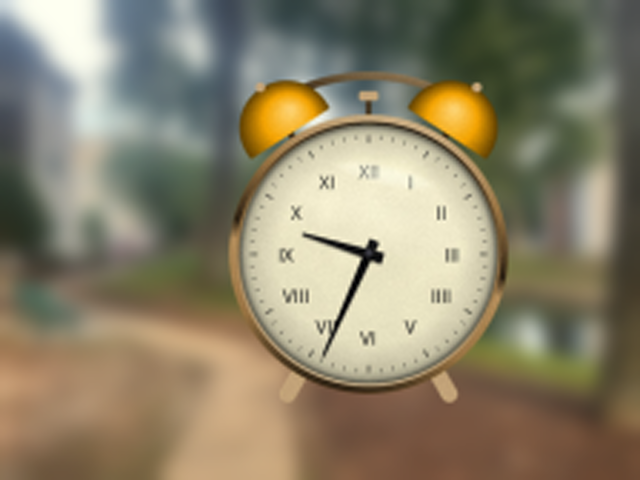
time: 9:34
